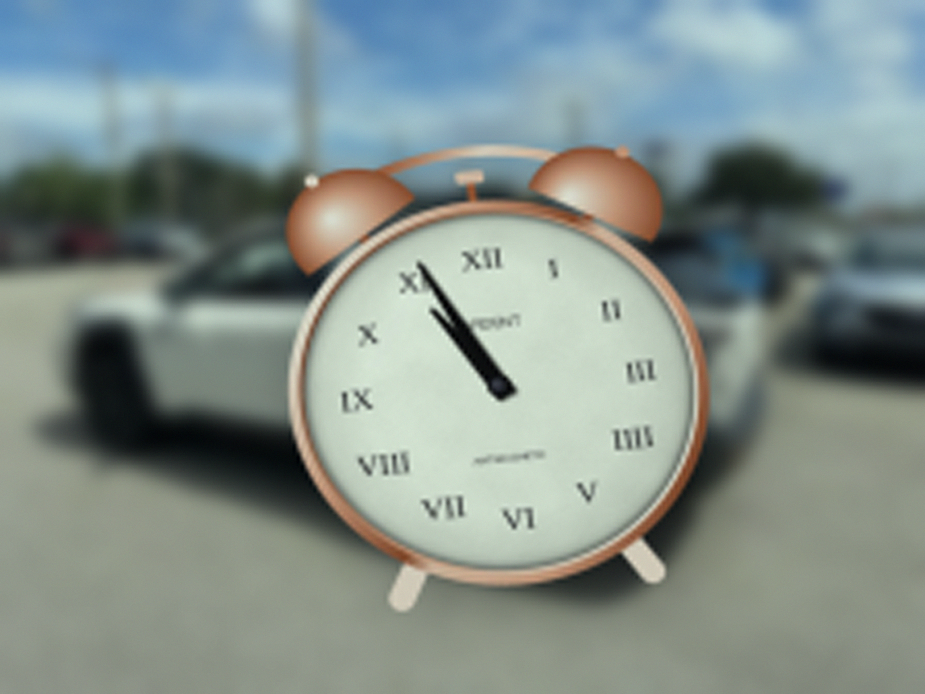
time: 10:56
